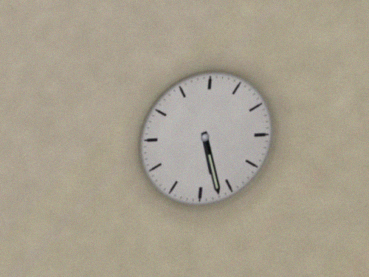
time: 5:27
